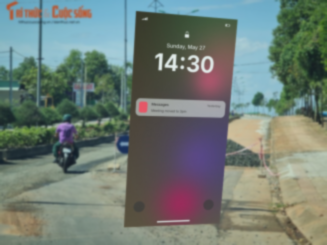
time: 14:30
